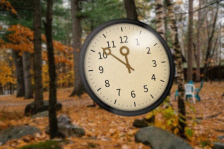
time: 11:52
